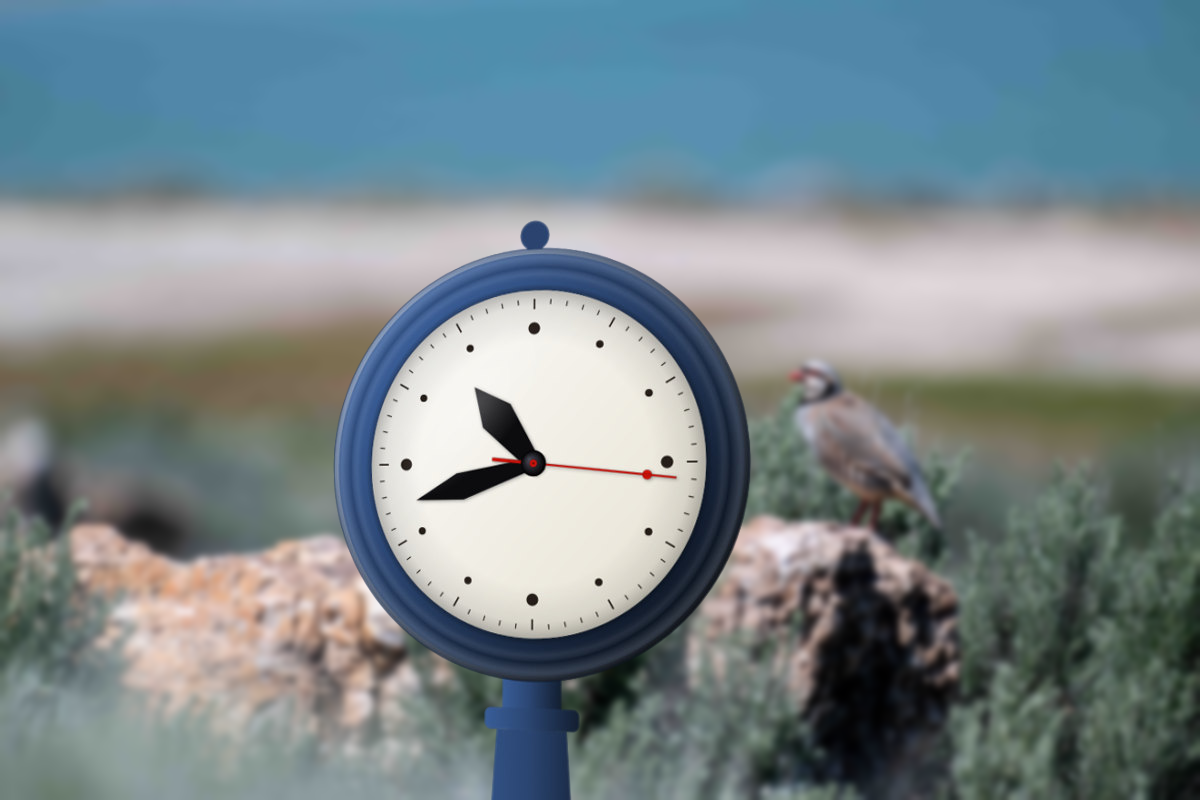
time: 10:42:16
